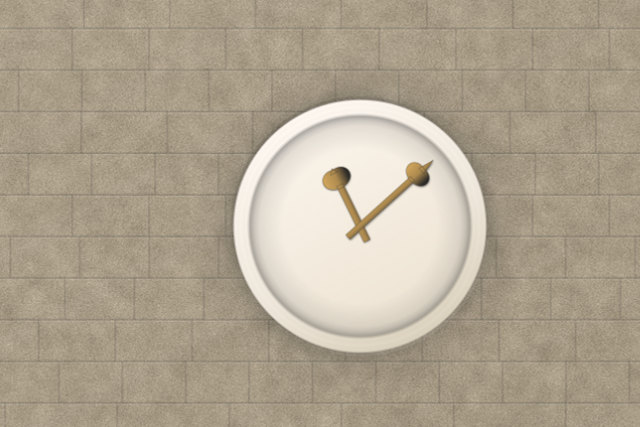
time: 11:08
